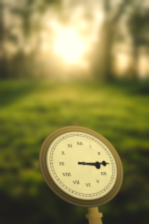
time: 3:15
